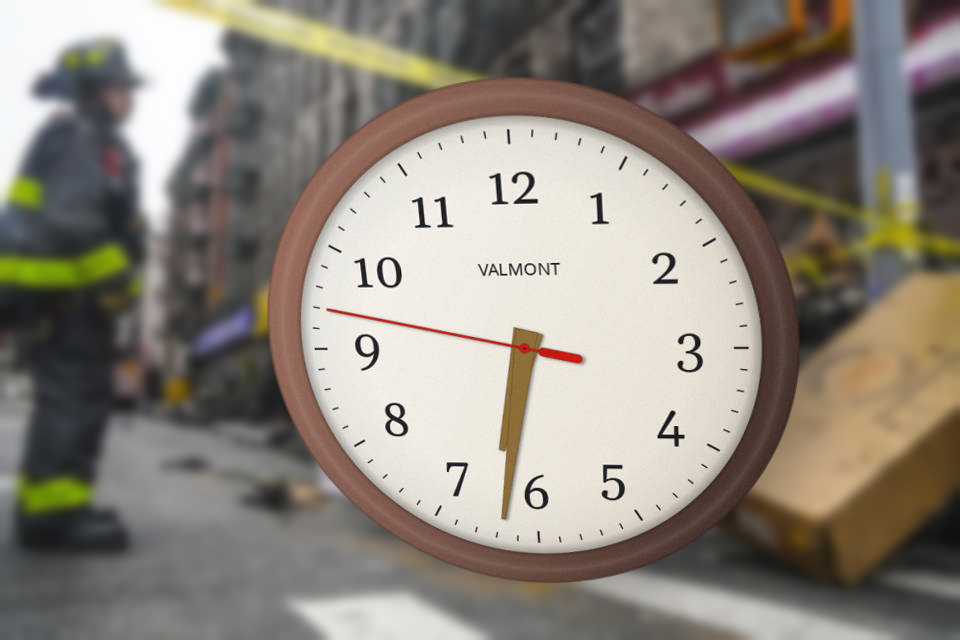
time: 6:31:47
